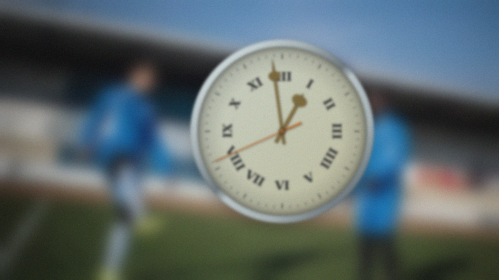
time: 12:58:41
